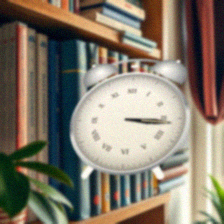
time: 3:16
